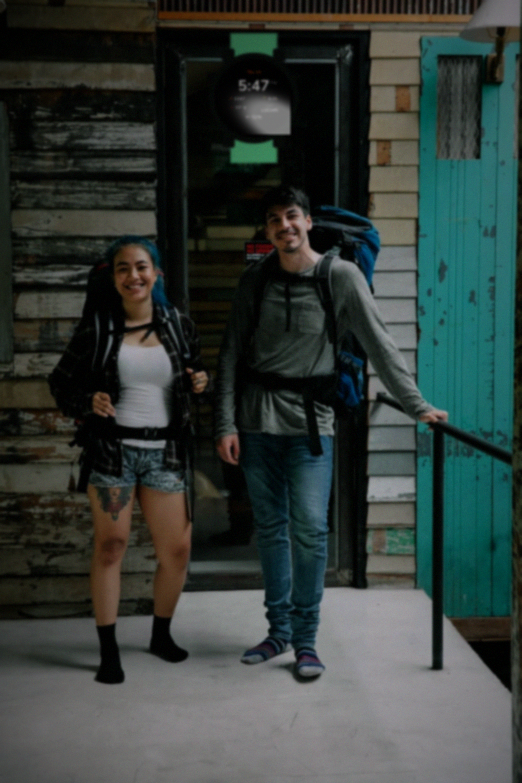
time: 5:47
